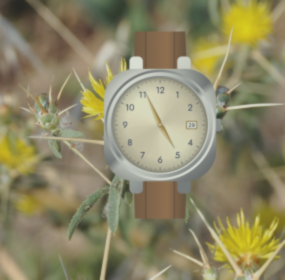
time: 4:56
